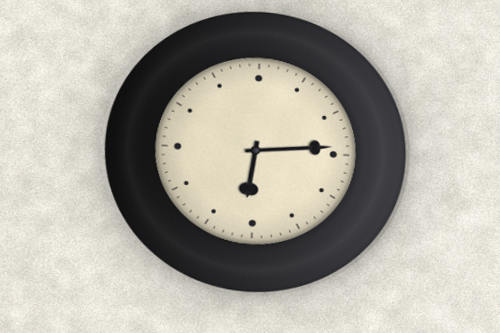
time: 6:14
